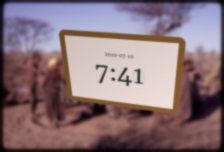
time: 7:41
